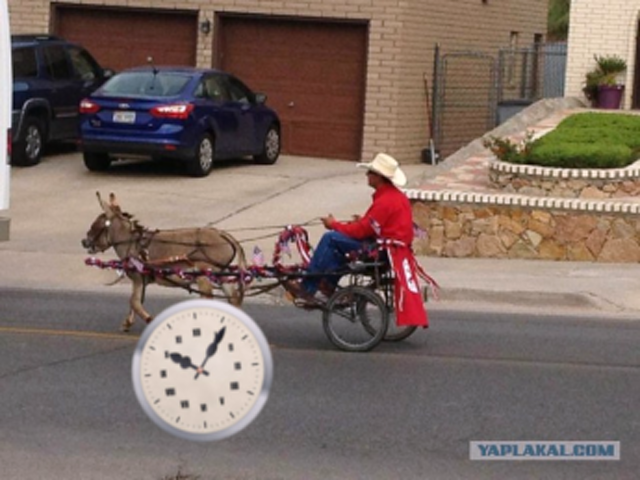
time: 10:06
